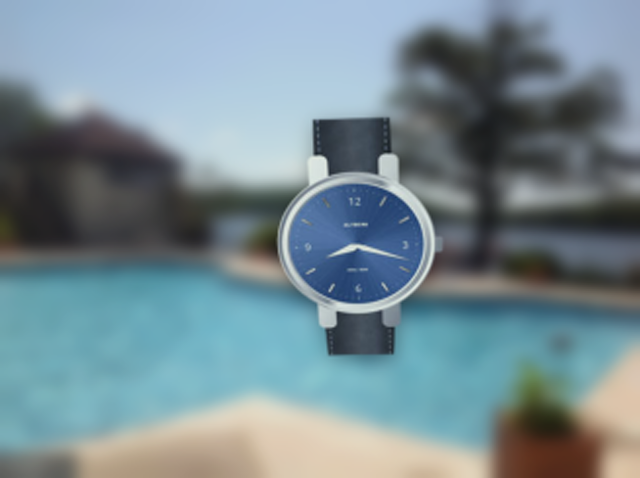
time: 8:18
